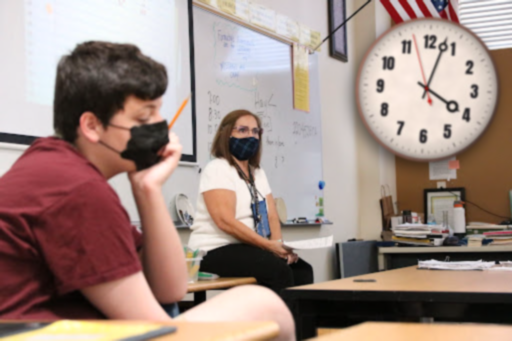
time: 4:02:57
